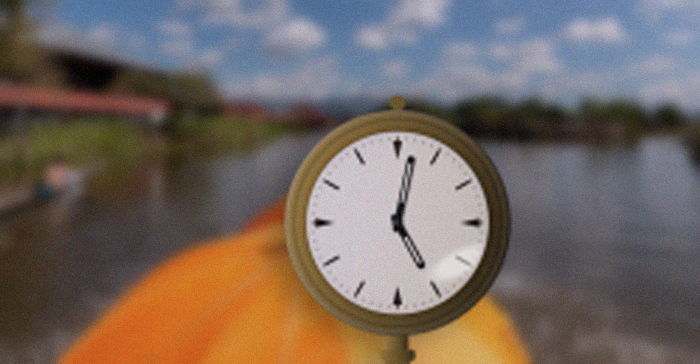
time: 5:02
